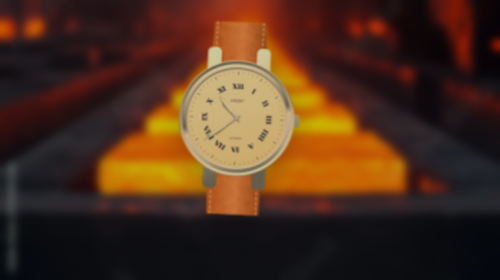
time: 10:39
